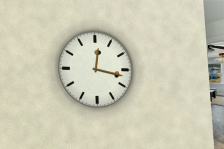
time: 12:17
